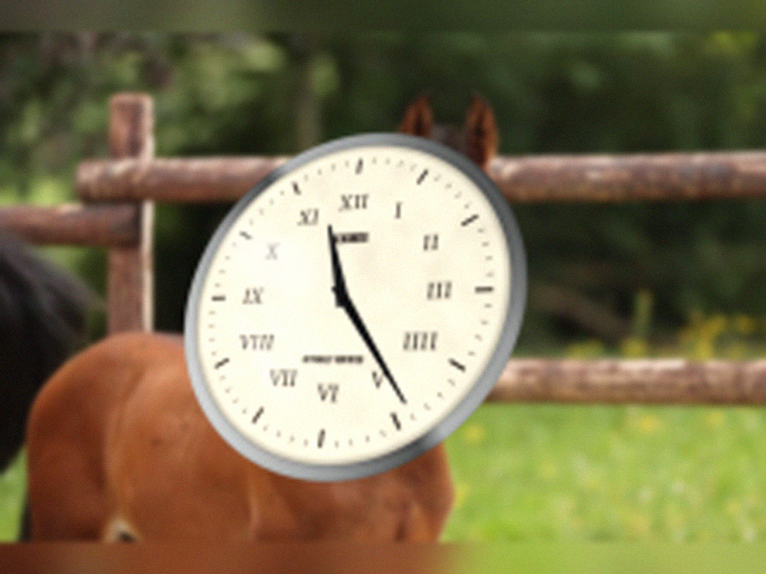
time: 11:24
